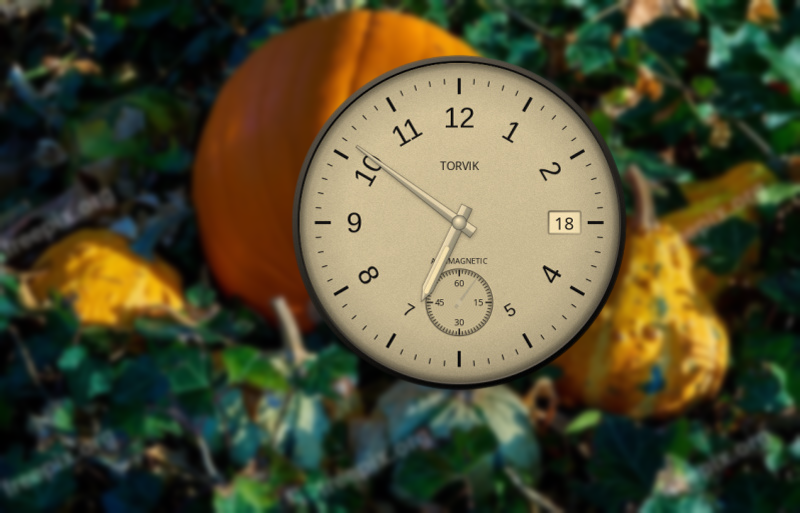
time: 6:51:06
